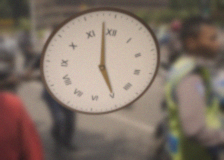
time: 4:58
